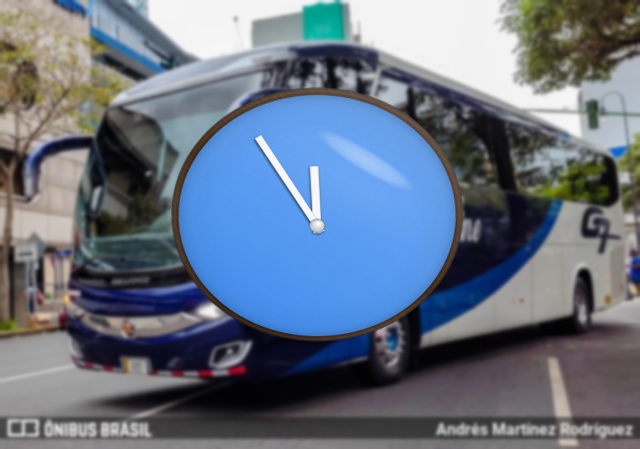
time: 11:55
